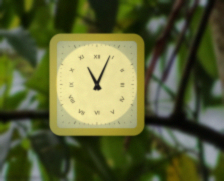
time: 11:04
